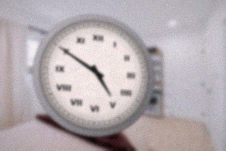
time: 4:50
